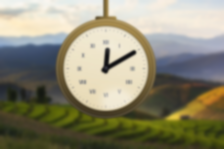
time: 12:10
